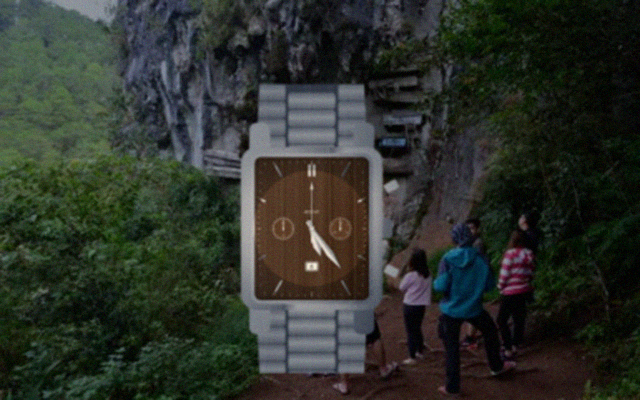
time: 5:24
